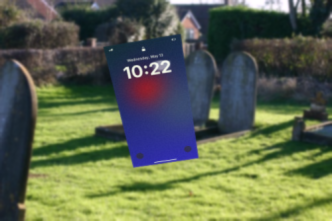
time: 10:22
